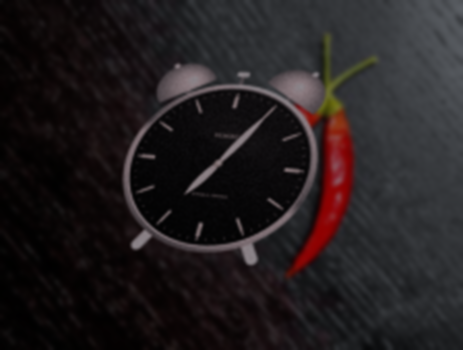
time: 7:05
